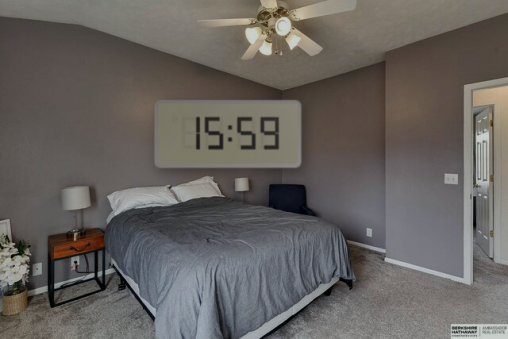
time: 15:59
